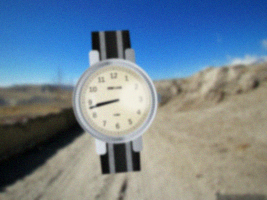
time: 8:43
